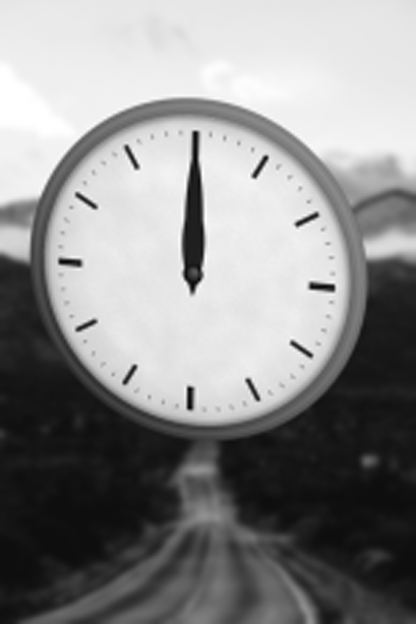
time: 12:00
